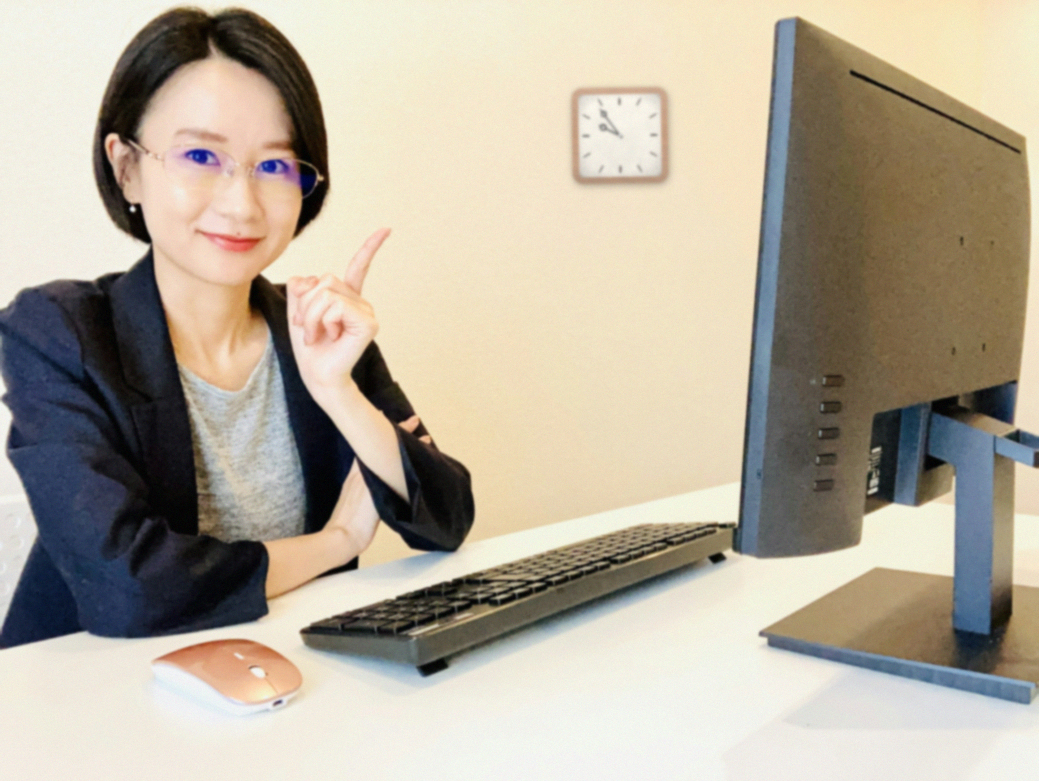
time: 9:54
